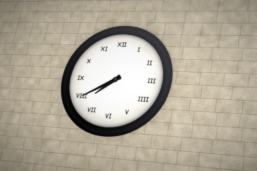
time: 7:40
